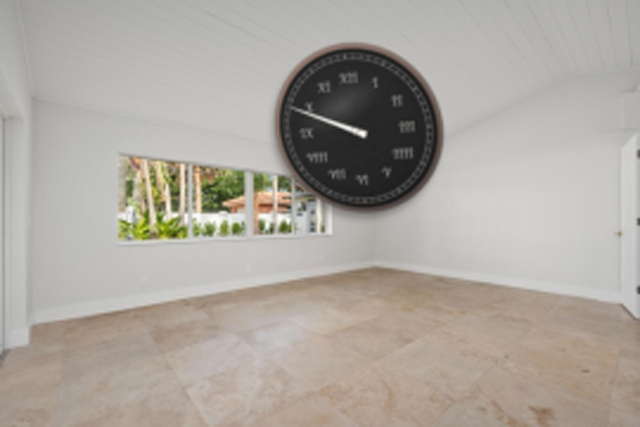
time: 9:49
